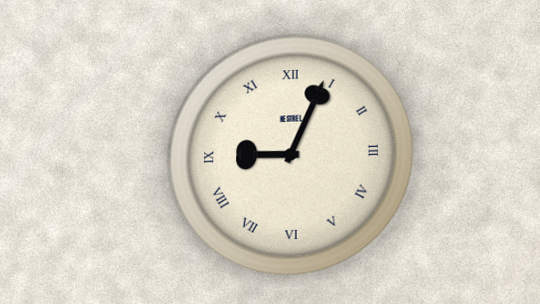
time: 9:04
